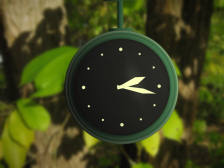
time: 2:17
